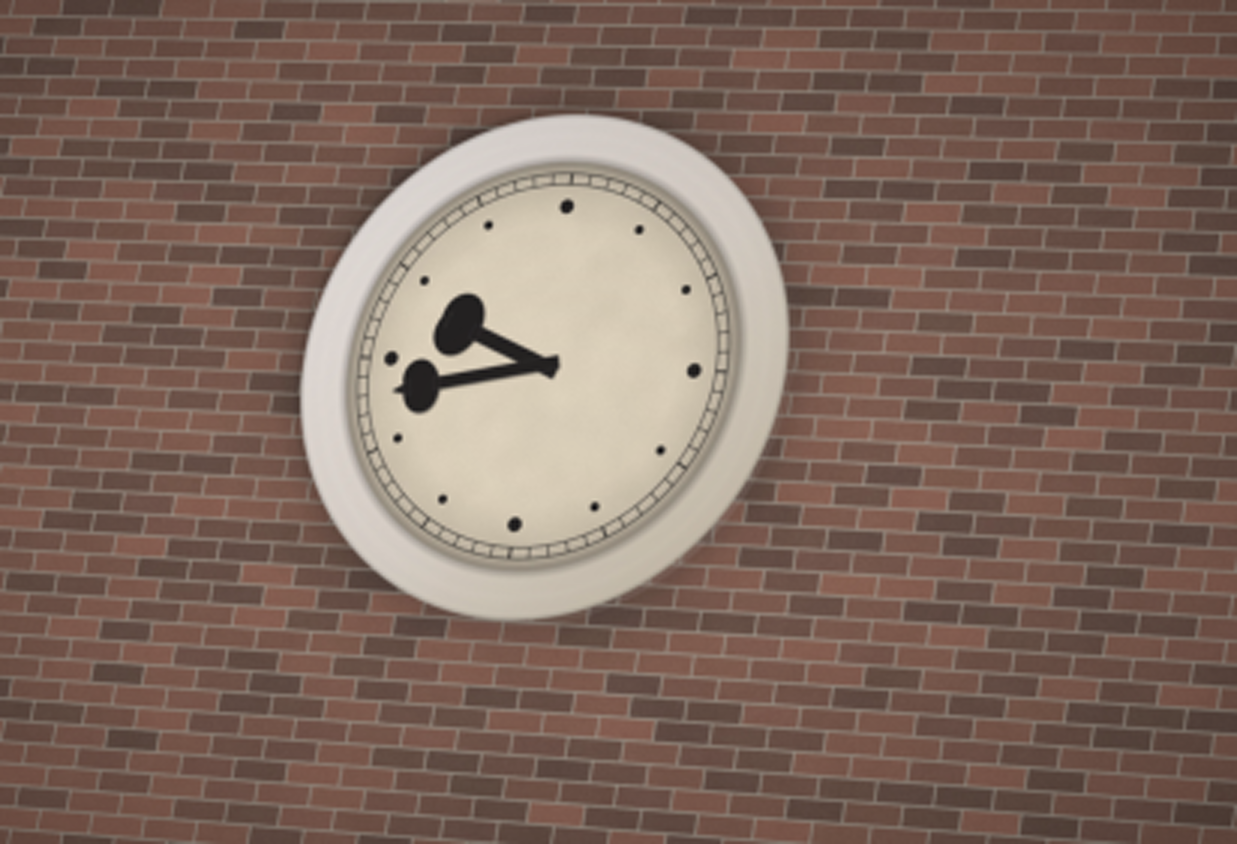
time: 9:43
